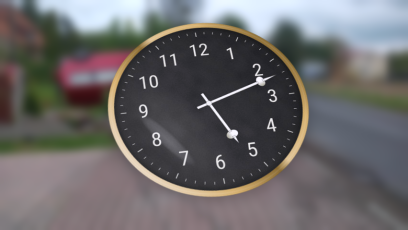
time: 5:12
